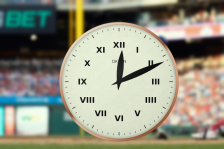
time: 12:11
